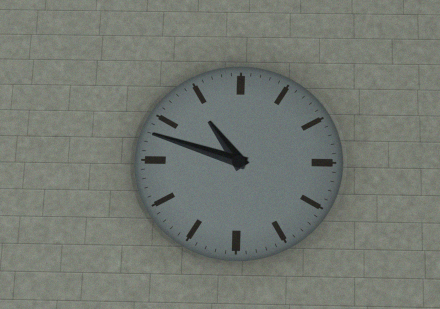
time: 10:48
